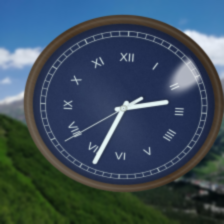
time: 2:33:39
